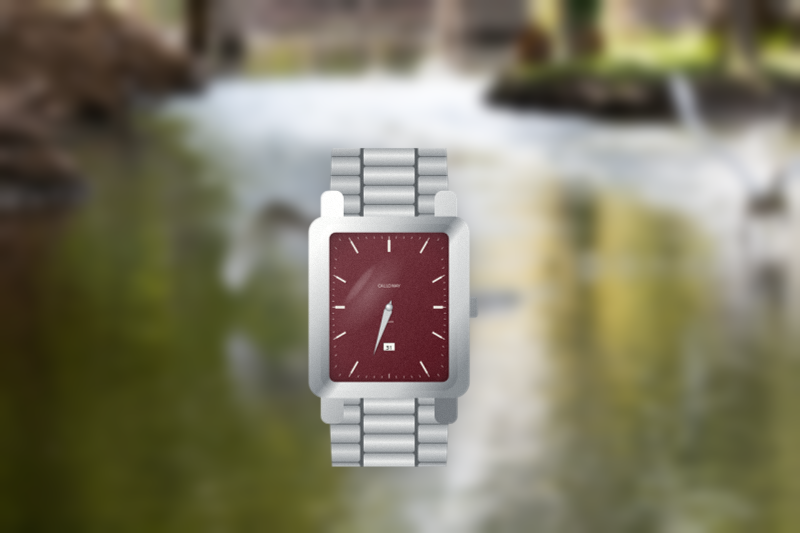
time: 6:33
